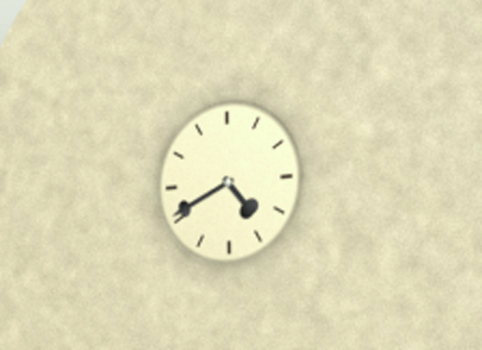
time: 4:41
